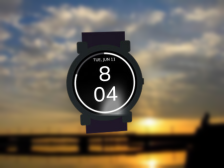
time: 8:04
